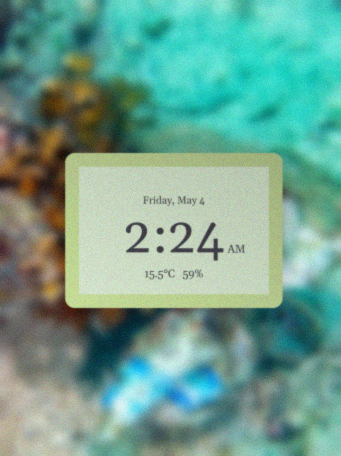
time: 2:24
